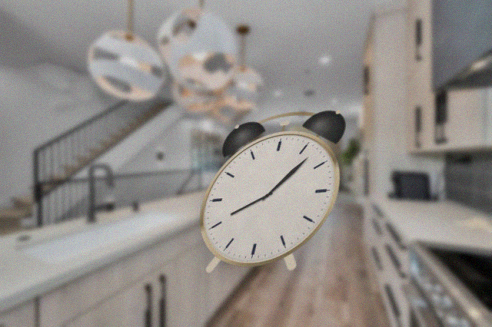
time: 8:07
